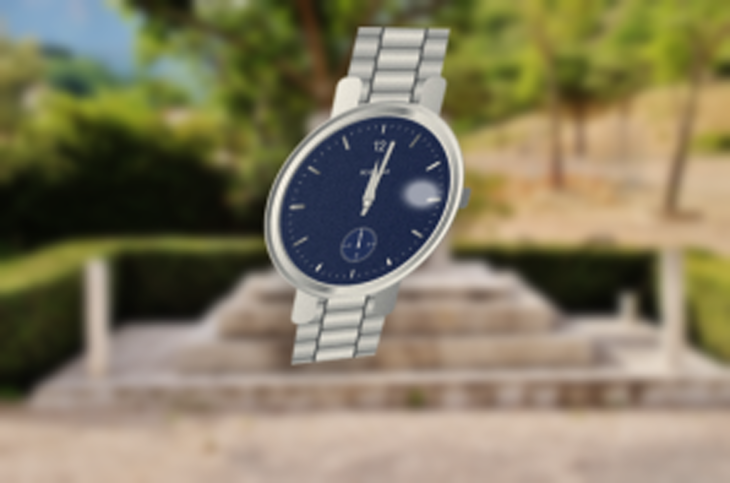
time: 12:02
